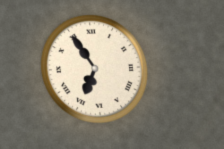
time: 6:55
